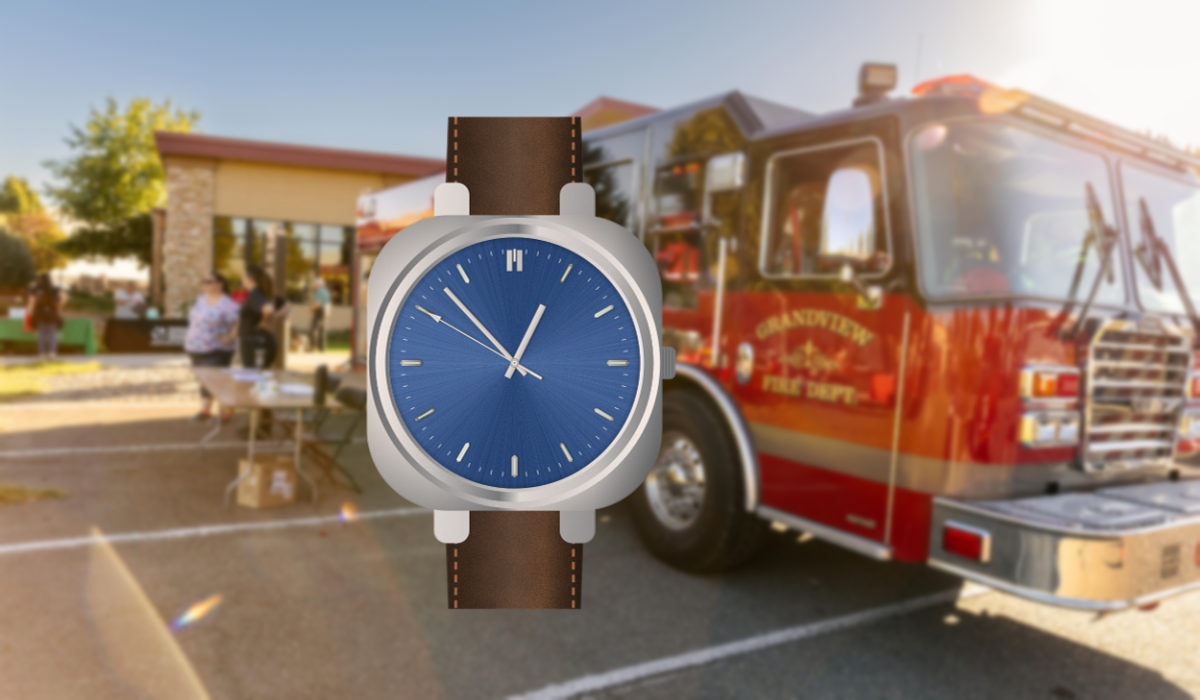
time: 12:52:50
